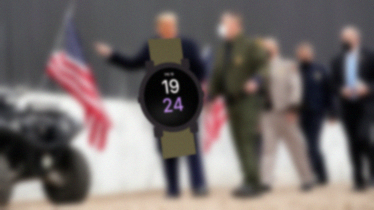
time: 19:24
